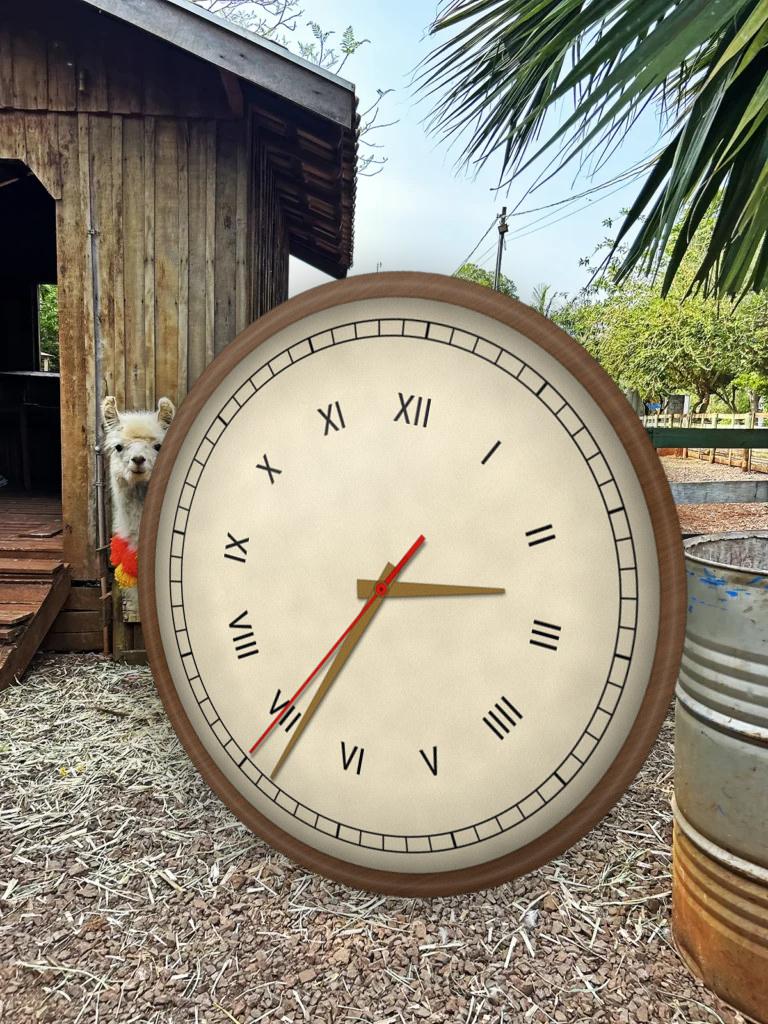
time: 2:33:35
